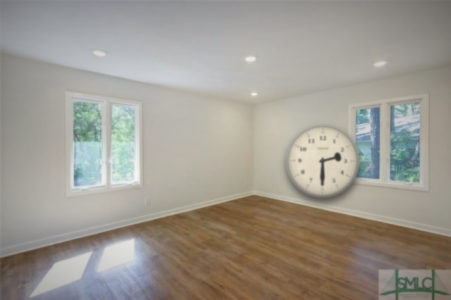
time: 2:30
